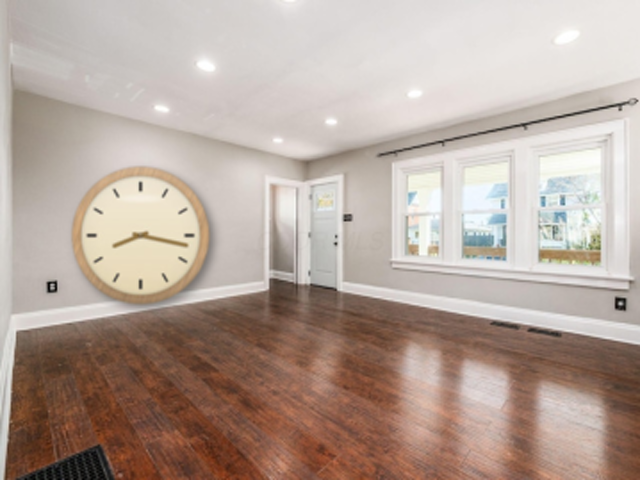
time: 8:17
